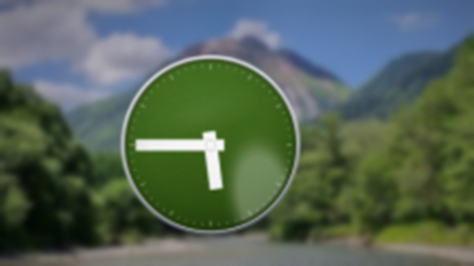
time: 5:45
